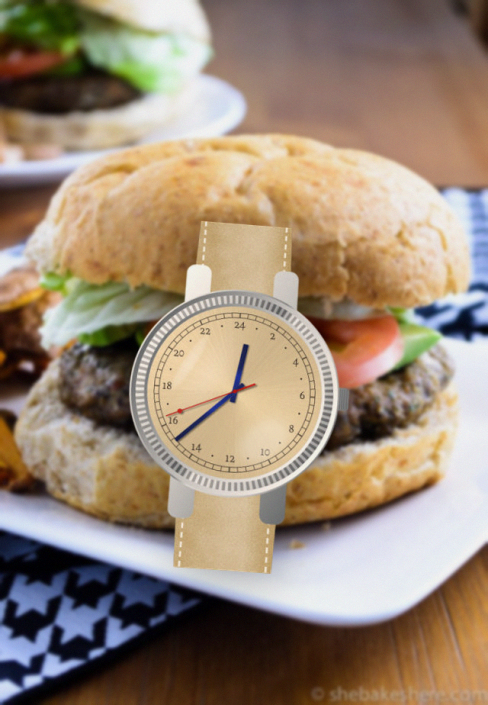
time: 0:37:41
